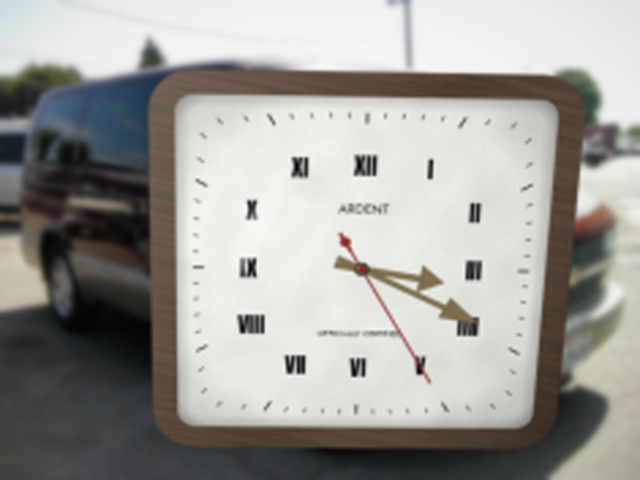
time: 3:19:25
